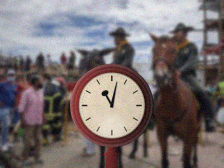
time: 11:02
